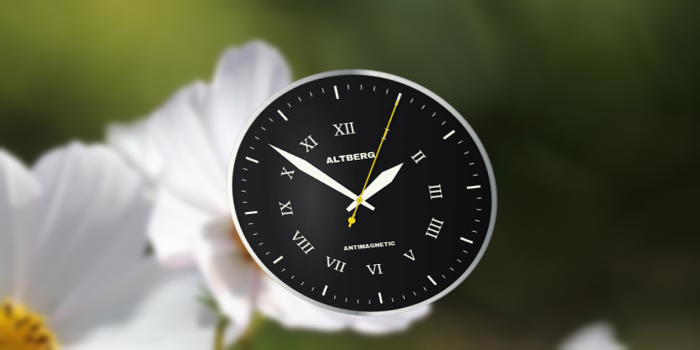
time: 1:52:05
